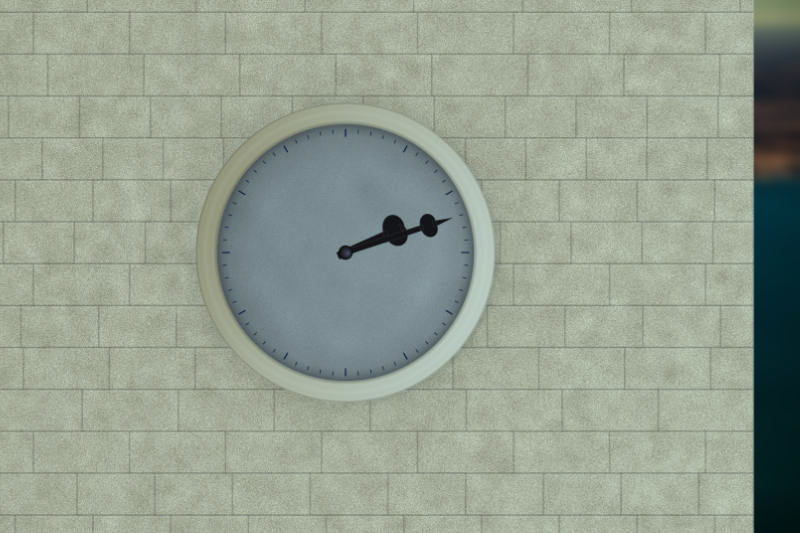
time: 2:12
